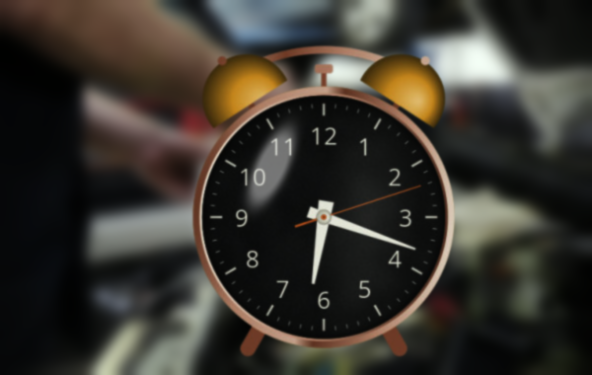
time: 6:18:12
